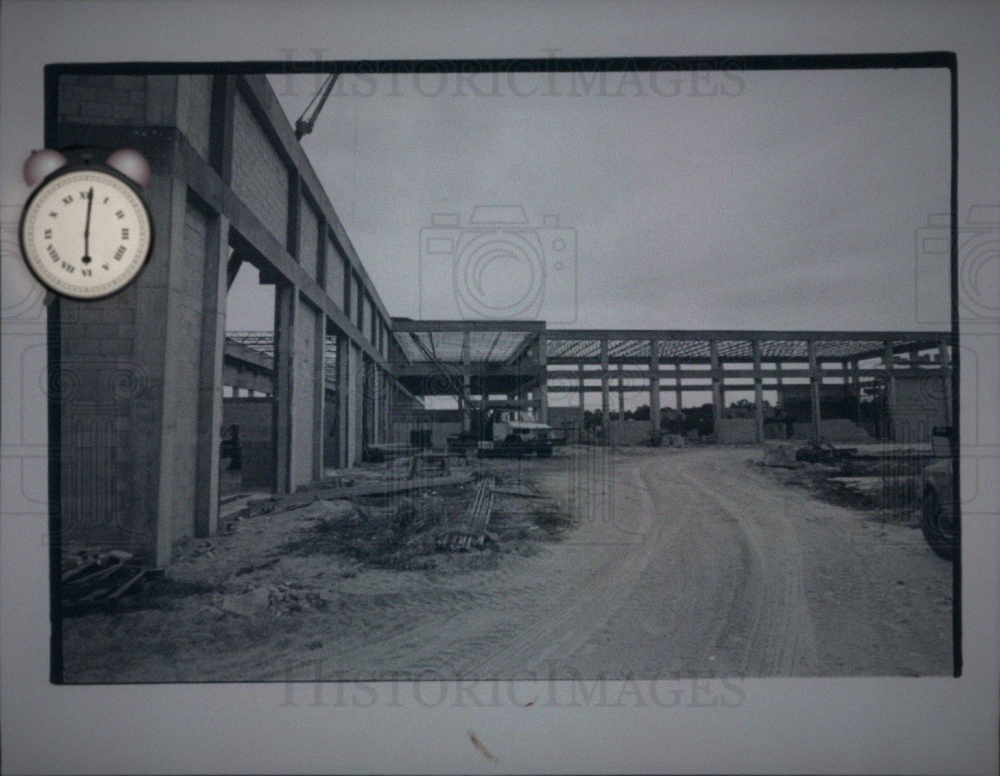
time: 6:01
